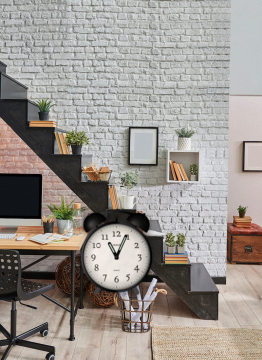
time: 11:04
